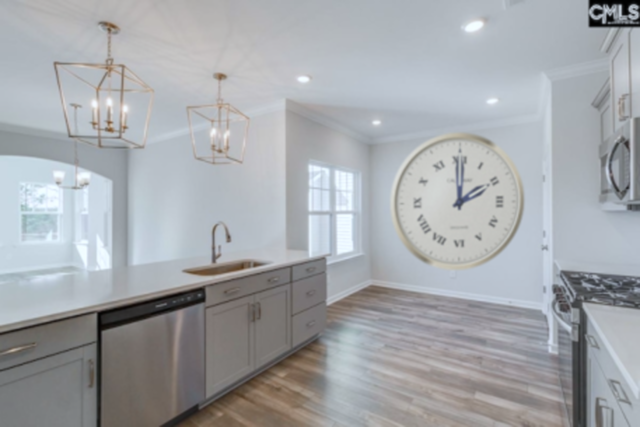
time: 2:00
